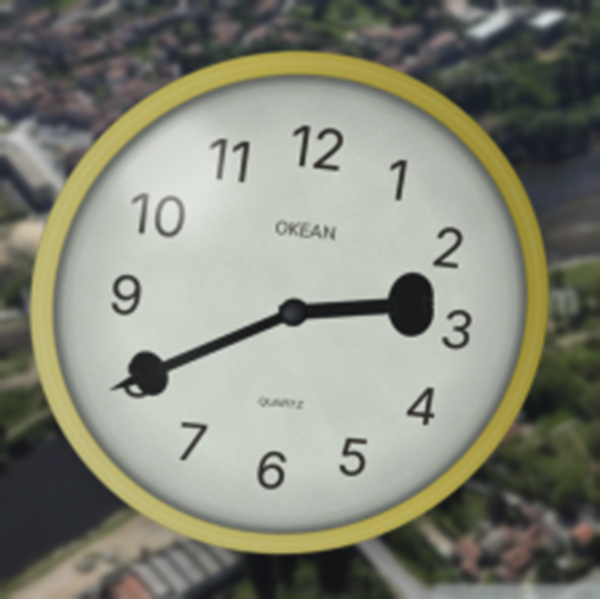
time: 2:40
